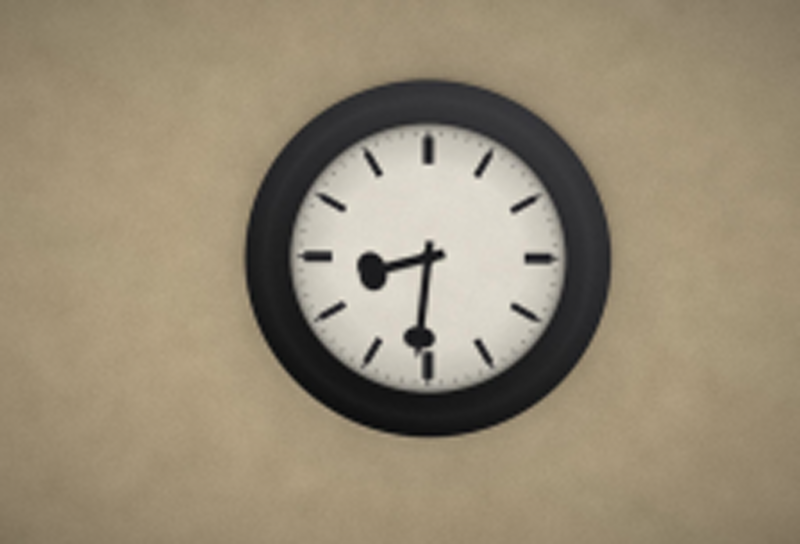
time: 8:31
